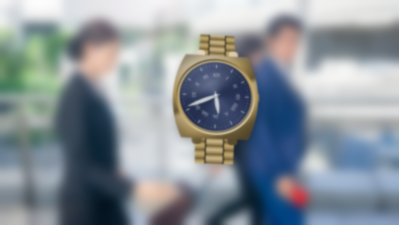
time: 5:41
